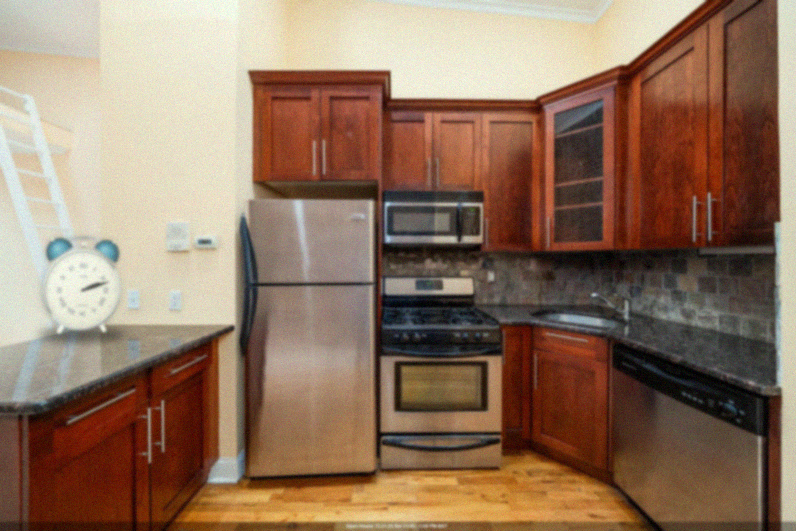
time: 2:12
